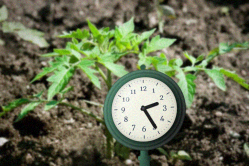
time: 2:25
